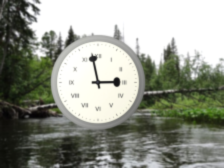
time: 2:58
